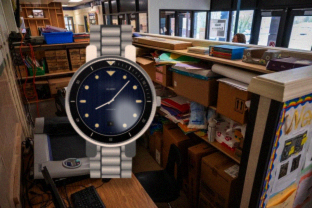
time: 8:07
